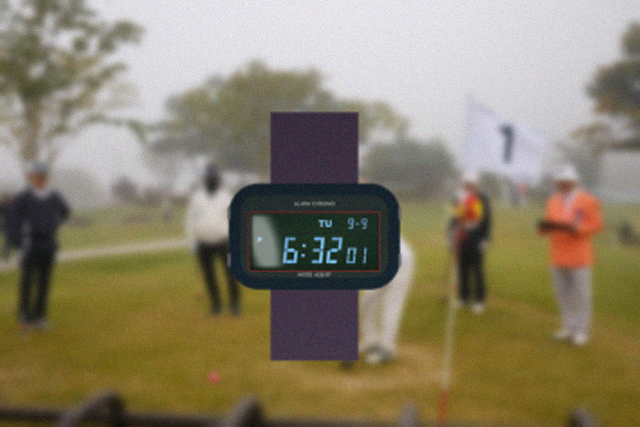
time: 6:32:01
